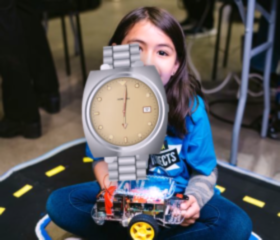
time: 6:01
